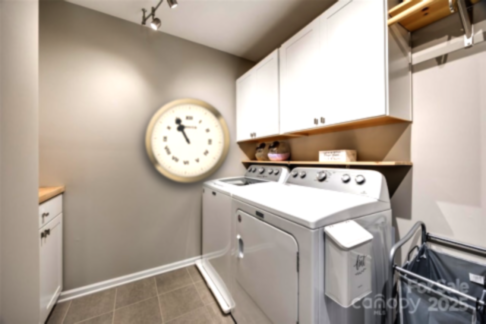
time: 10:55
